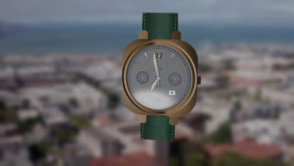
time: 6:58
